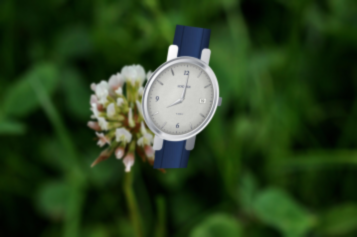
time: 8:01
